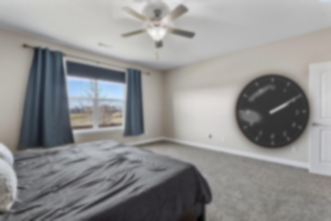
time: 2:10
